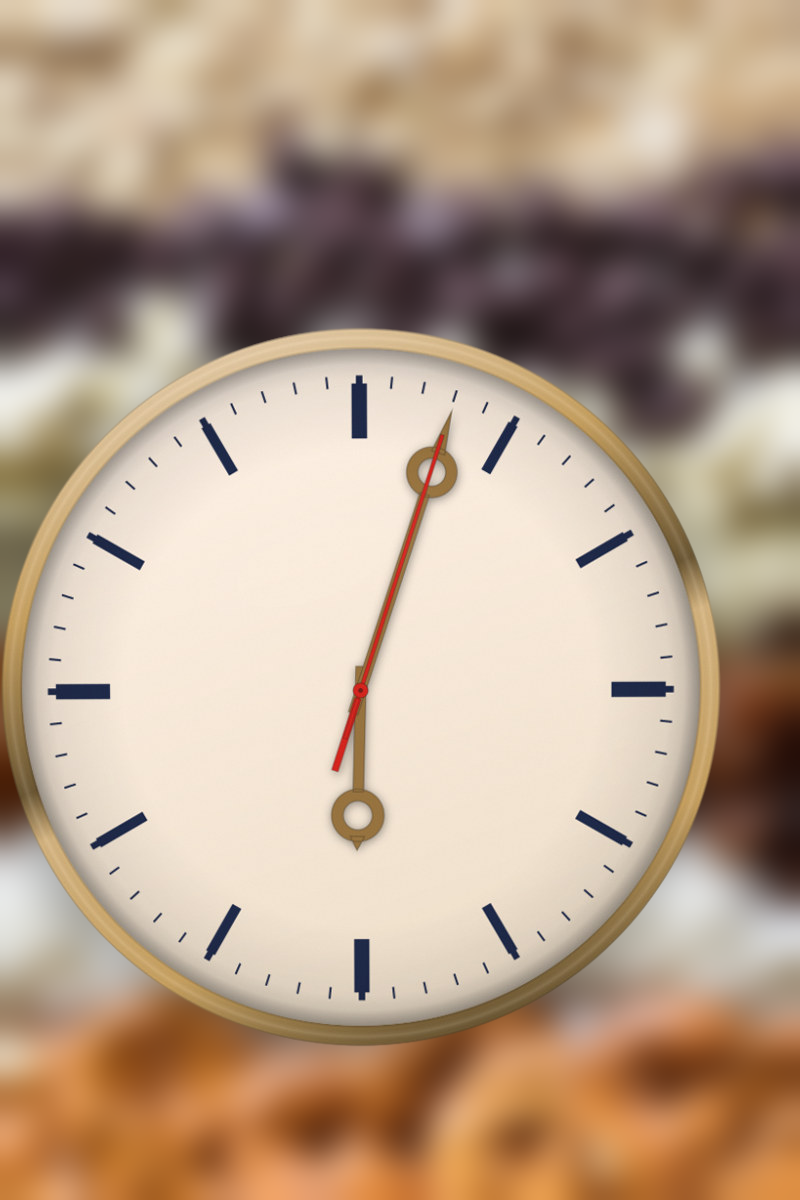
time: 6:03:03
